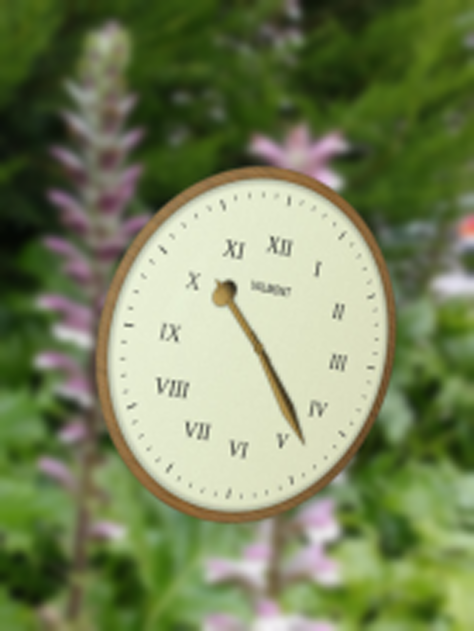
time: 10:23
